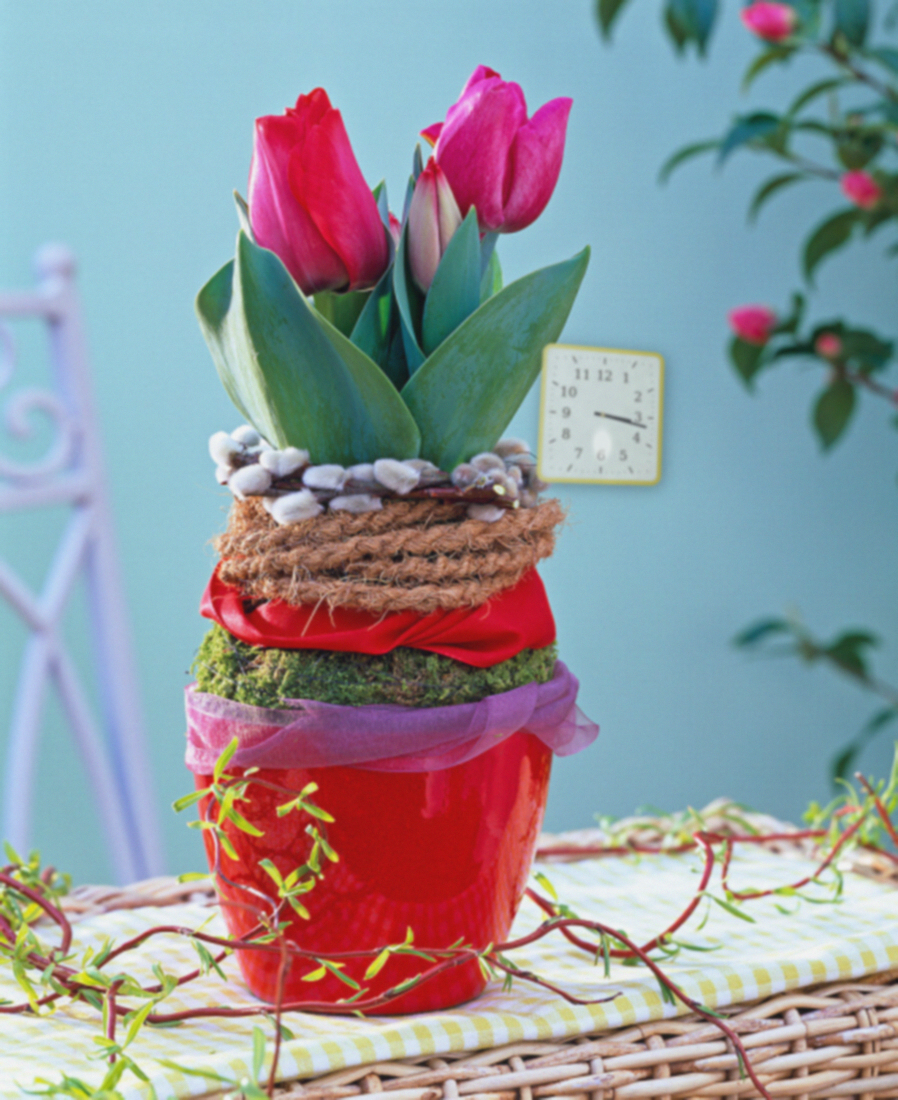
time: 3:17
